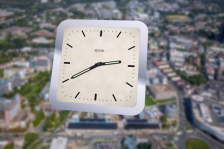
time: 2:40
